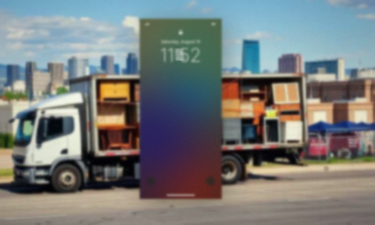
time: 11:52
